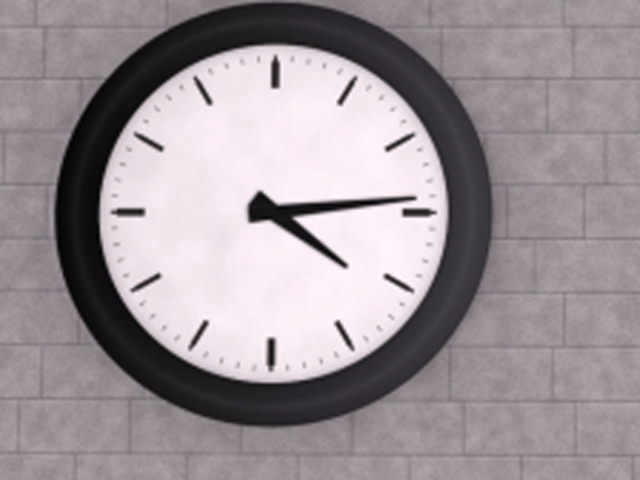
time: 4:14
